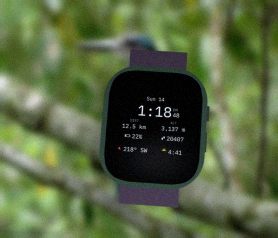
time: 1:18
